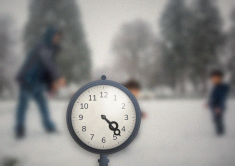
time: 4:23
